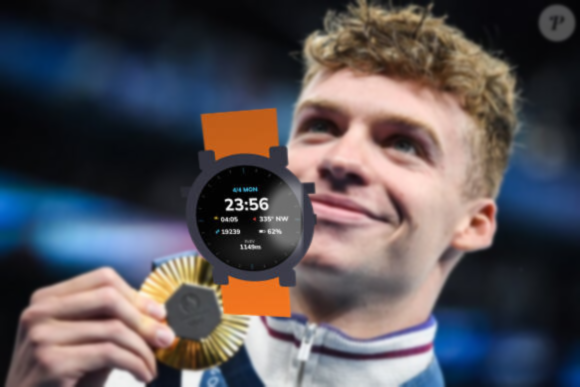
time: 23:56
